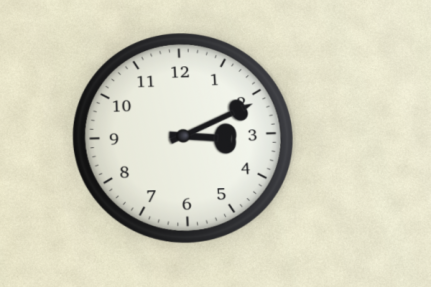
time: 3:11
